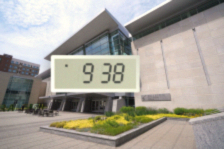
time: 9:38
